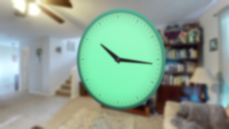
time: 10:16
